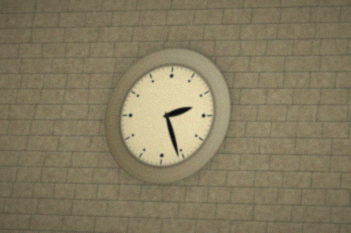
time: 2:26
